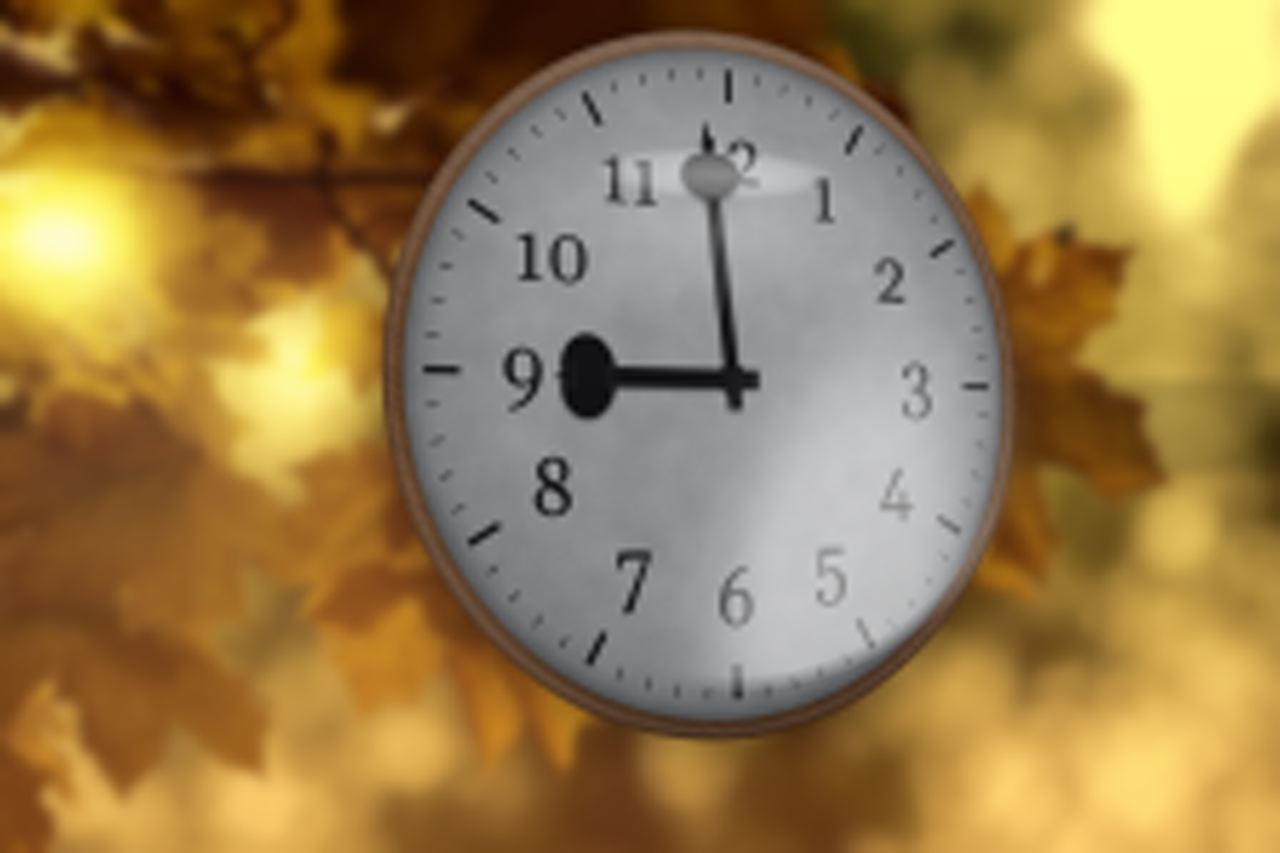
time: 8:59
